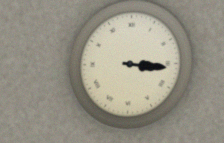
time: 3:16
